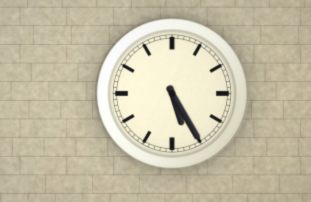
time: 5:25
